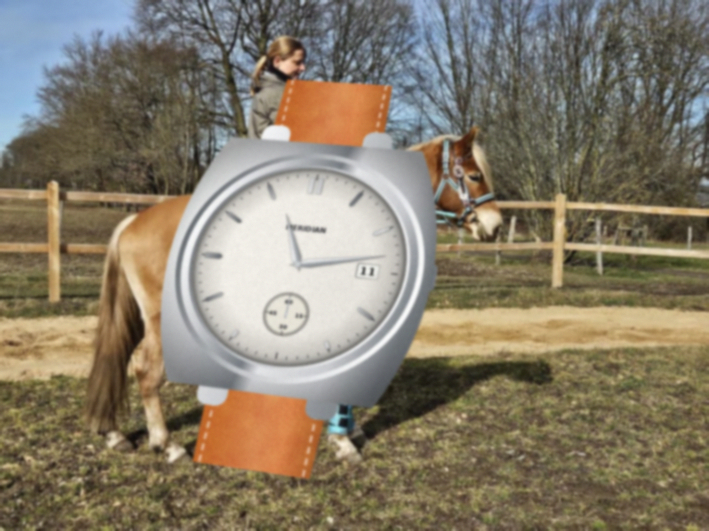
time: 11:13
